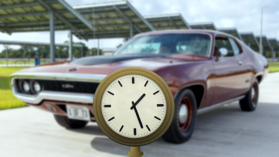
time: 1:27
